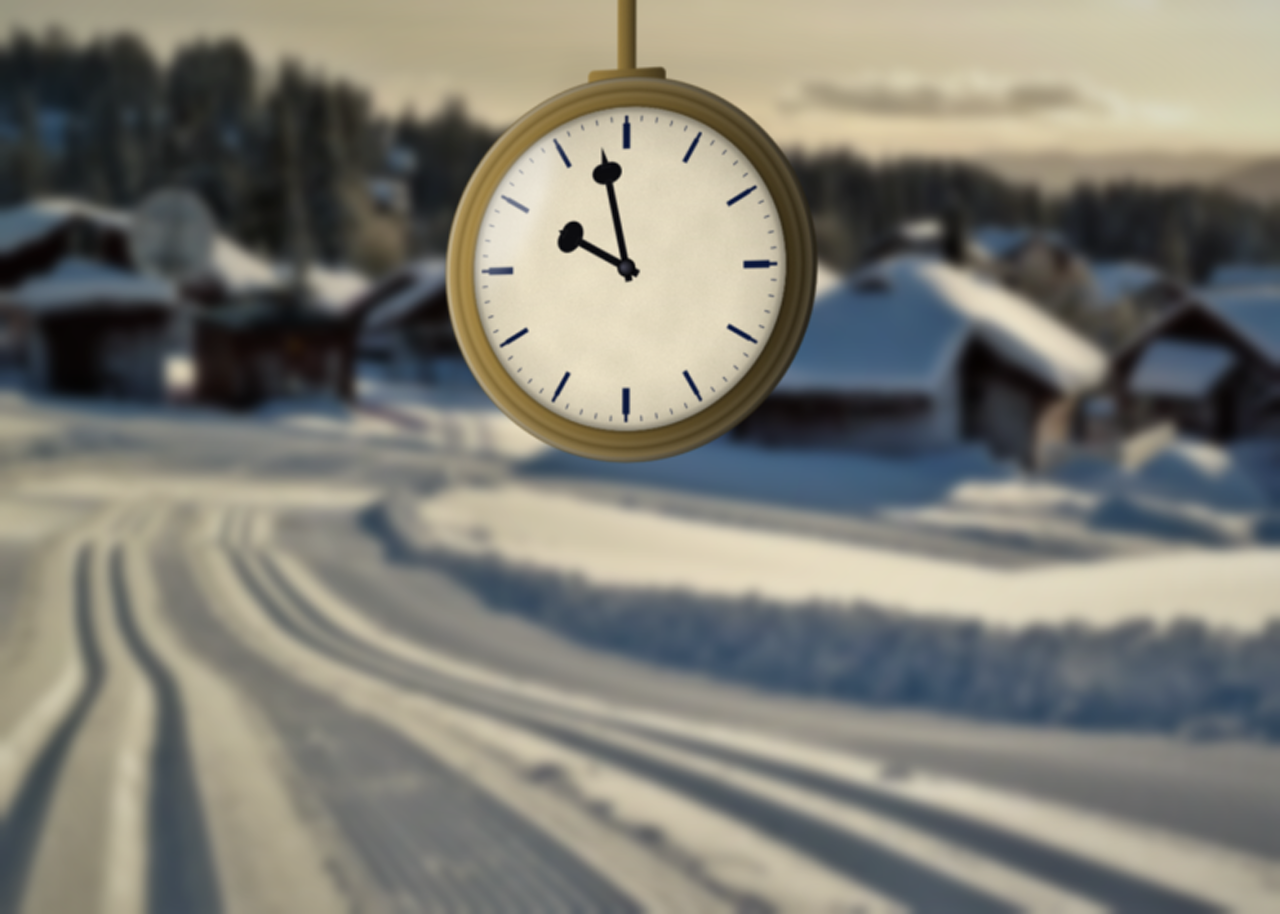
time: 9:58
